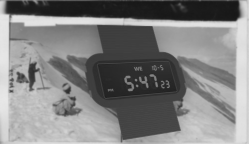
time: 5:47:23
